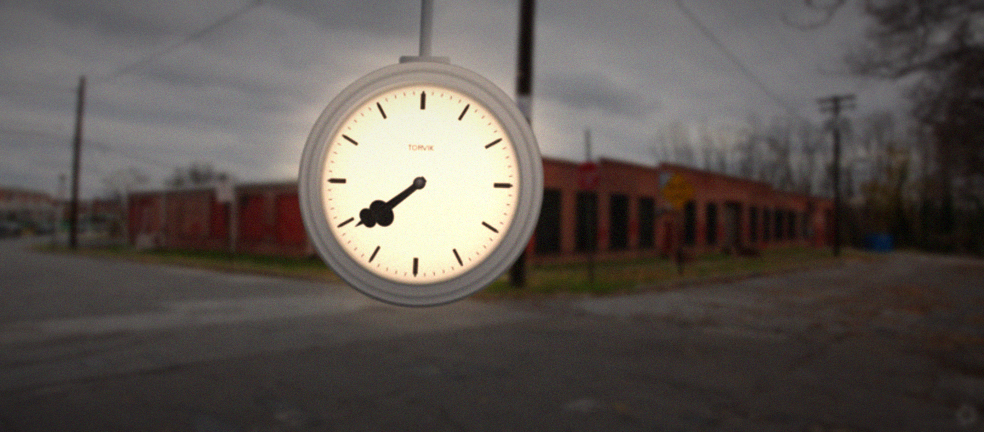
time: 7:39
